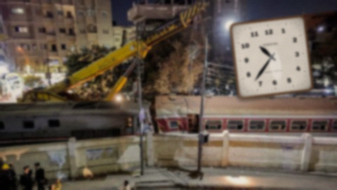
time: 10:37
